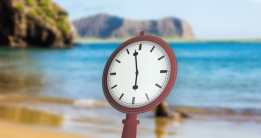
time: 5:58
